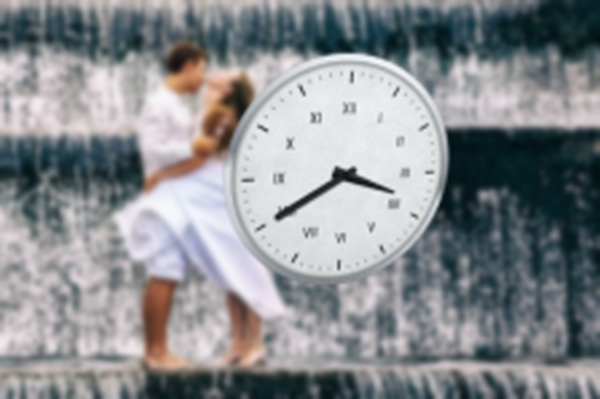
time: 3:40
